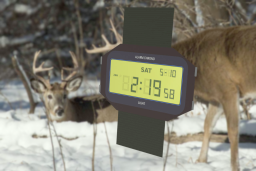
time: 2:19:58
